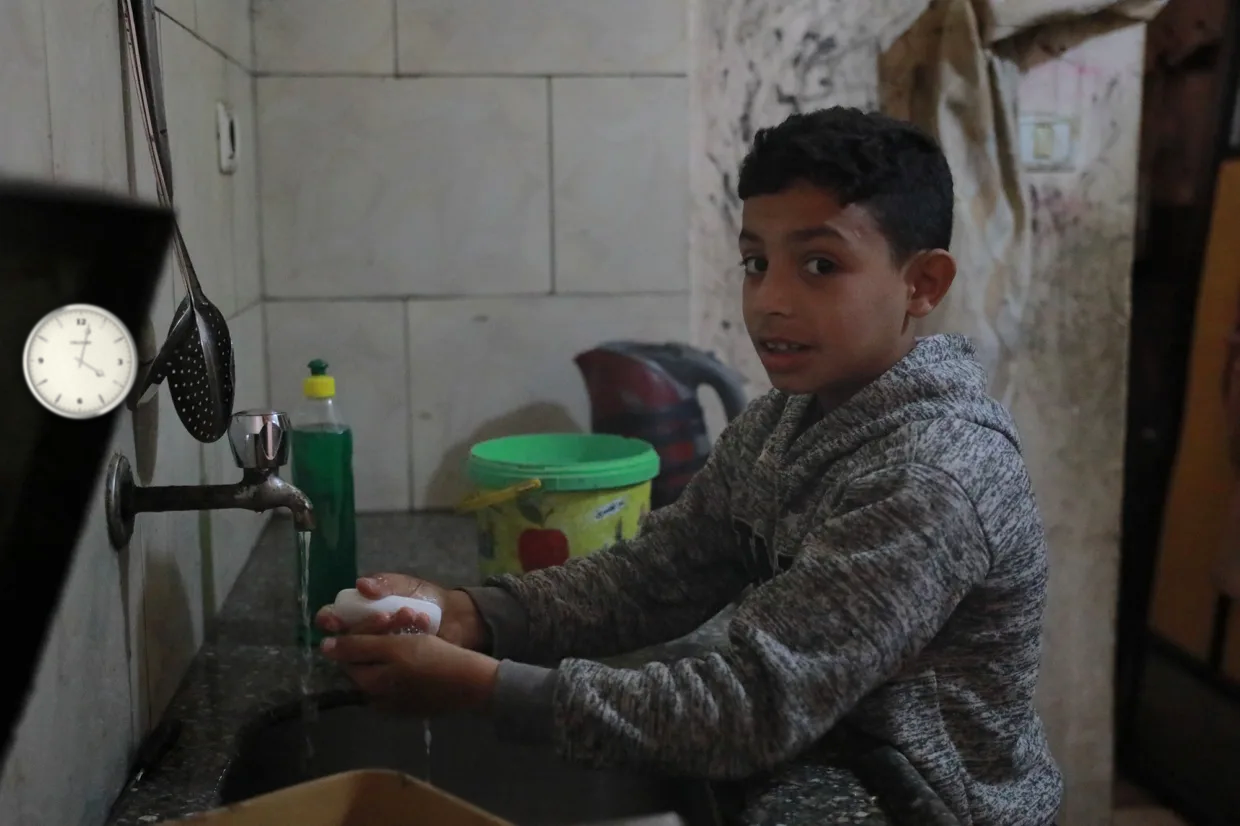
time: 4:02
